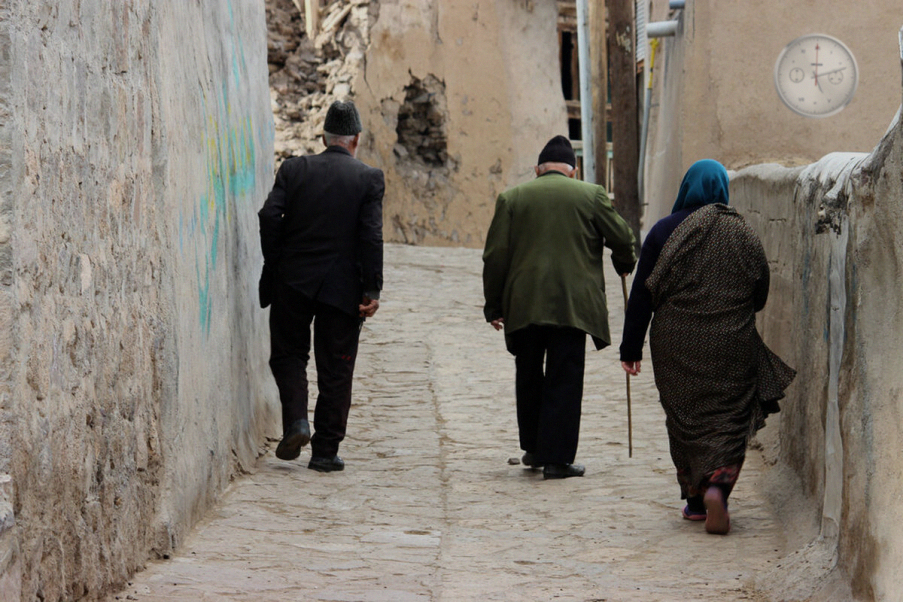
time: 5:12
